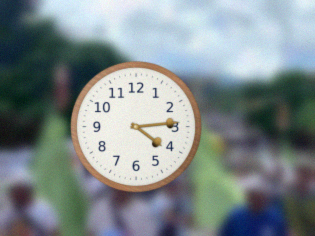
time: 4:14
